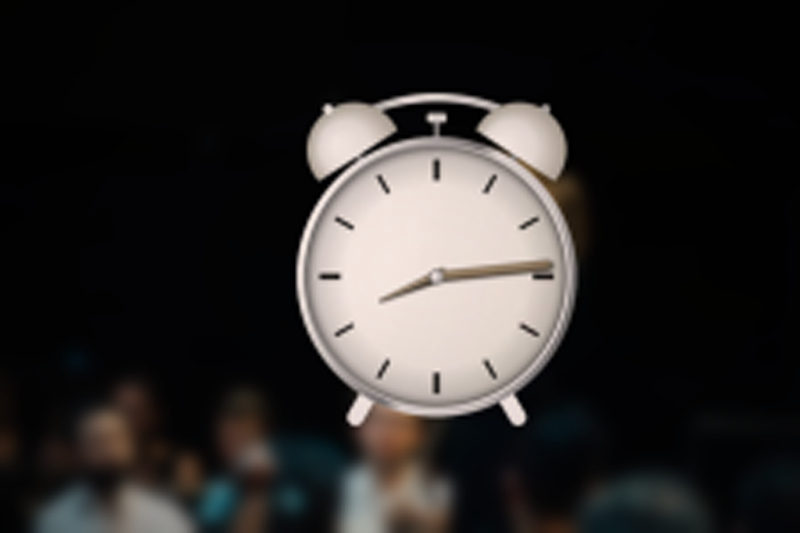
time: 8:14
